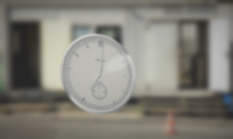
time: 7:01
